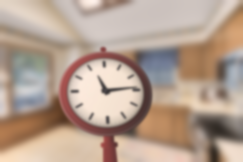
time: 11:14
